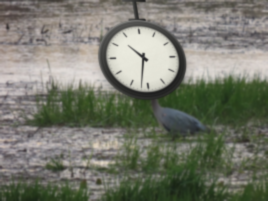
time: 10:32
